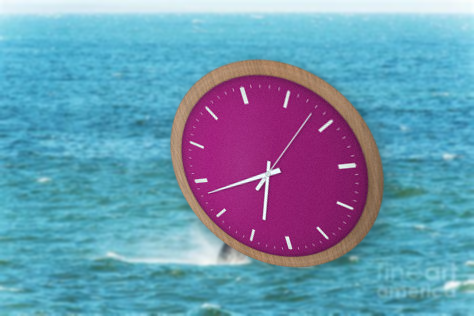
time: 6:43:08
